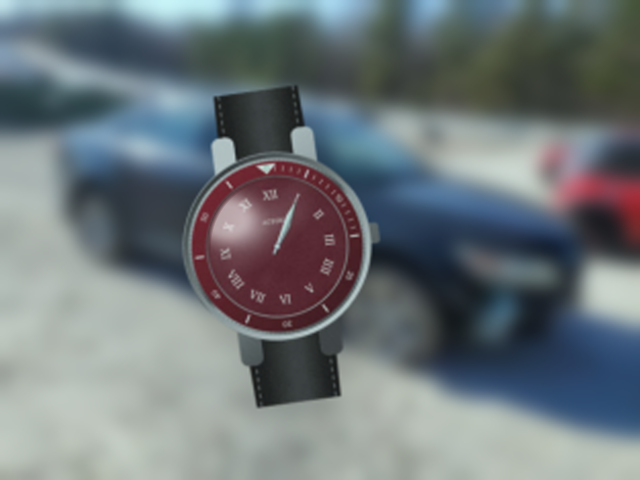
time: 1:05
